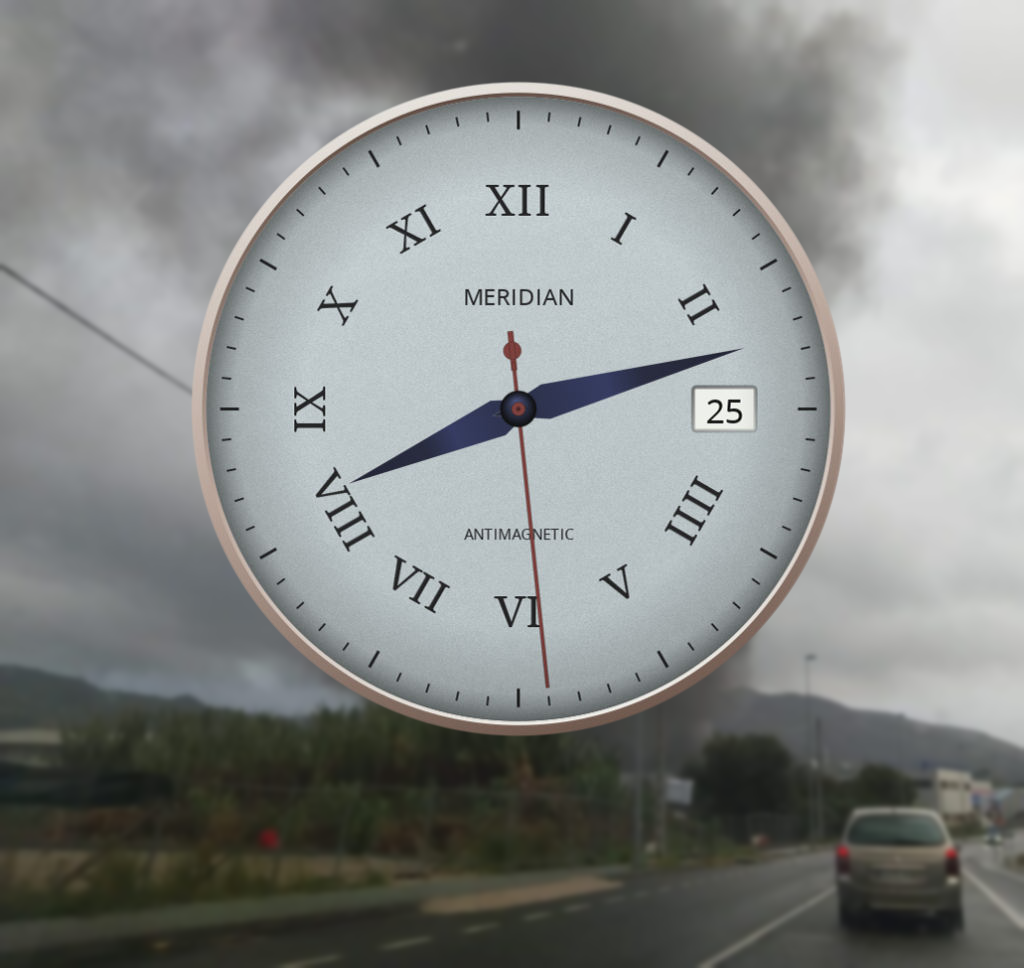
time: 8:12:29
